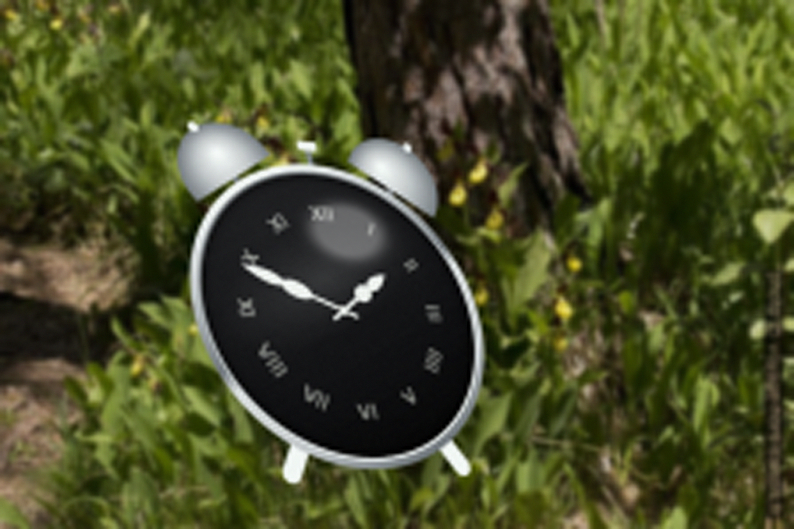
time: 1:49
